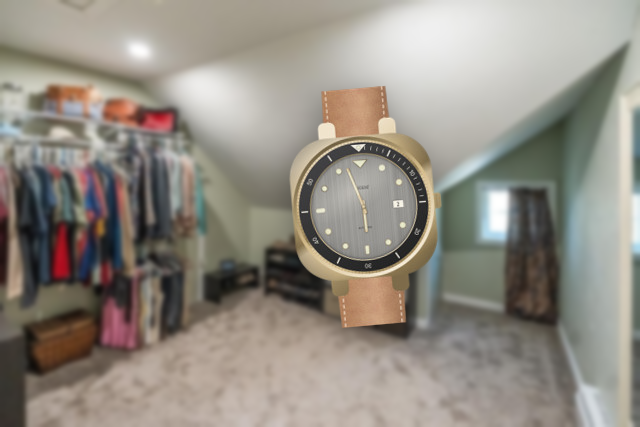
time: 5:57
